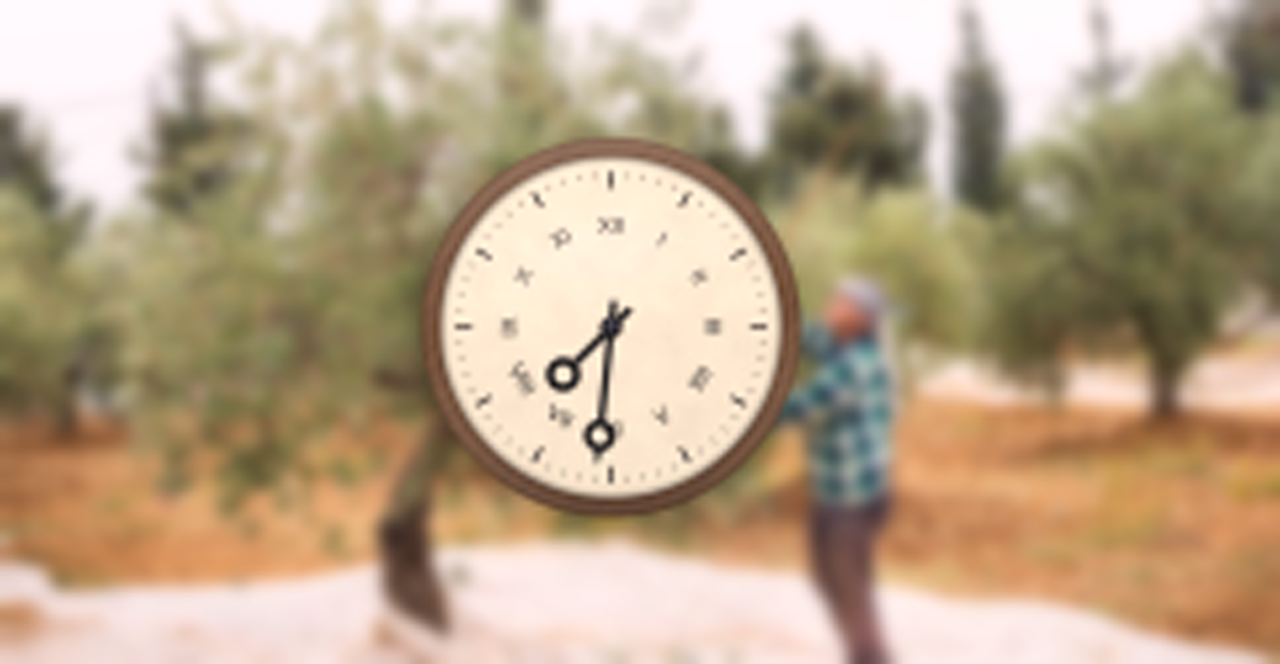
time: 7:31
